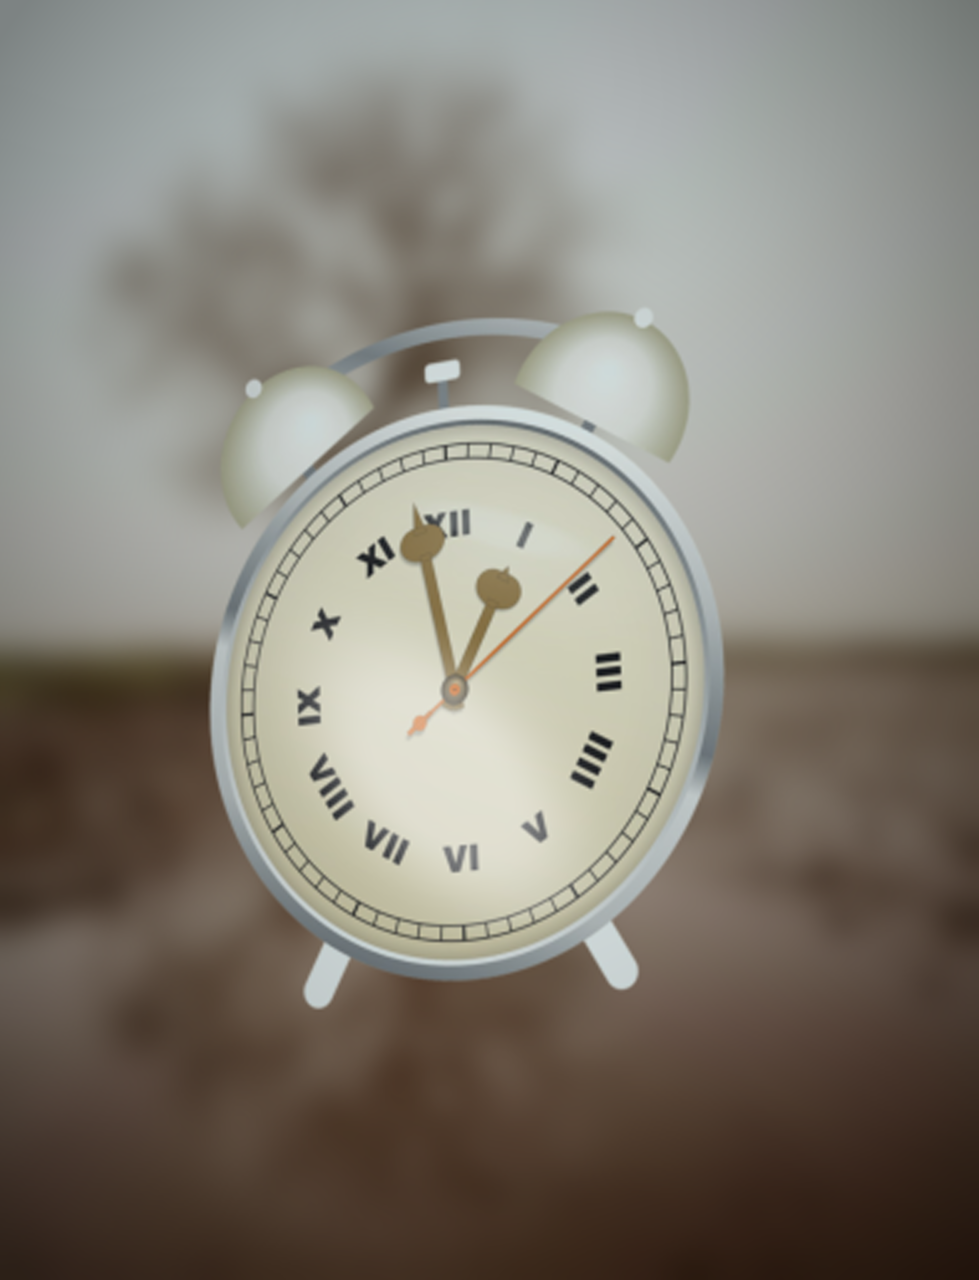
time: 12:58:09
